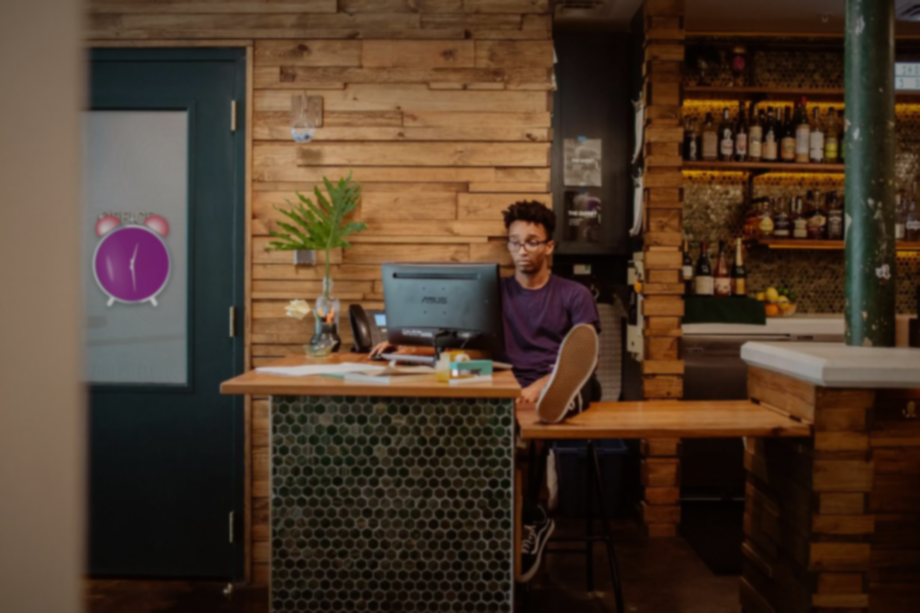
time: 12:29
